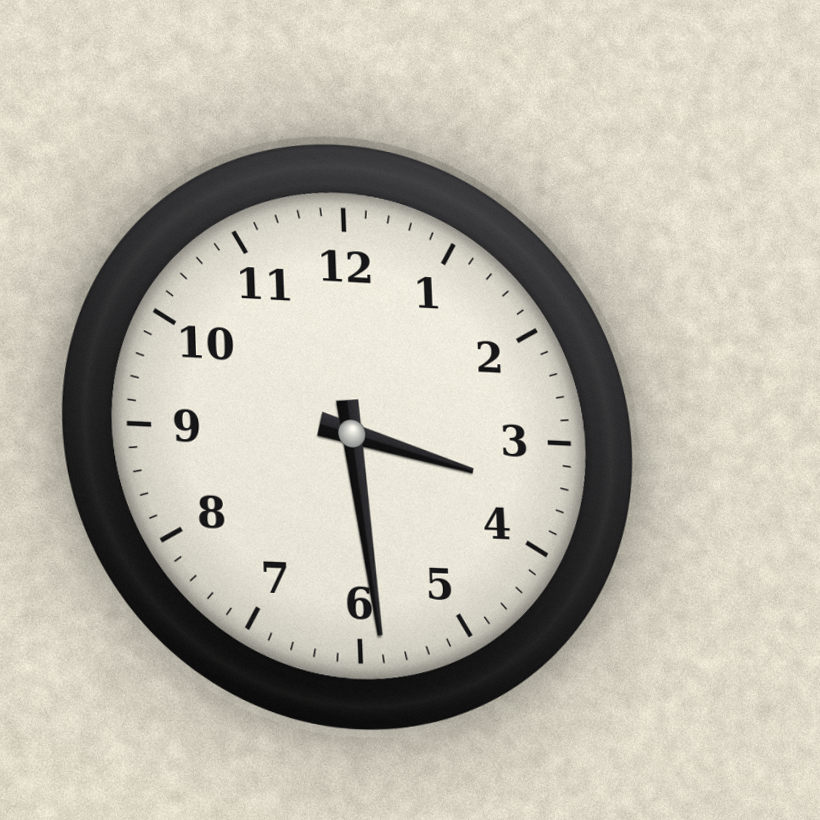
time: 3:29
